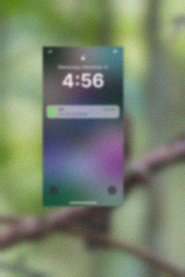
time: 4:56
